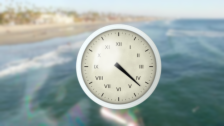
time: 4:22
